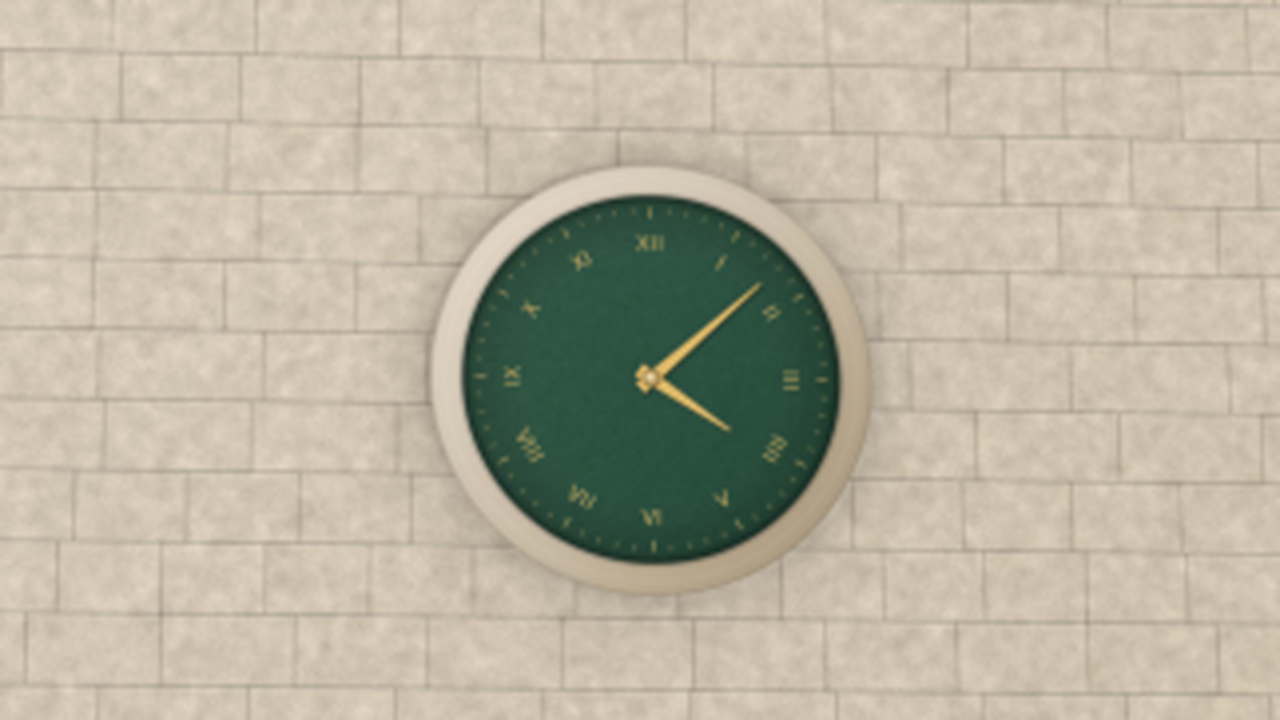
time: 4:08
